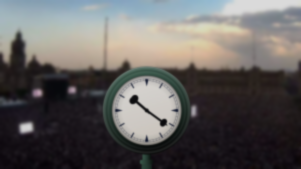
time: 10:21
